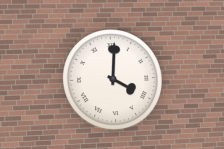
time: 4:01
